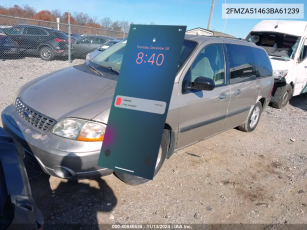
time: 8:40
